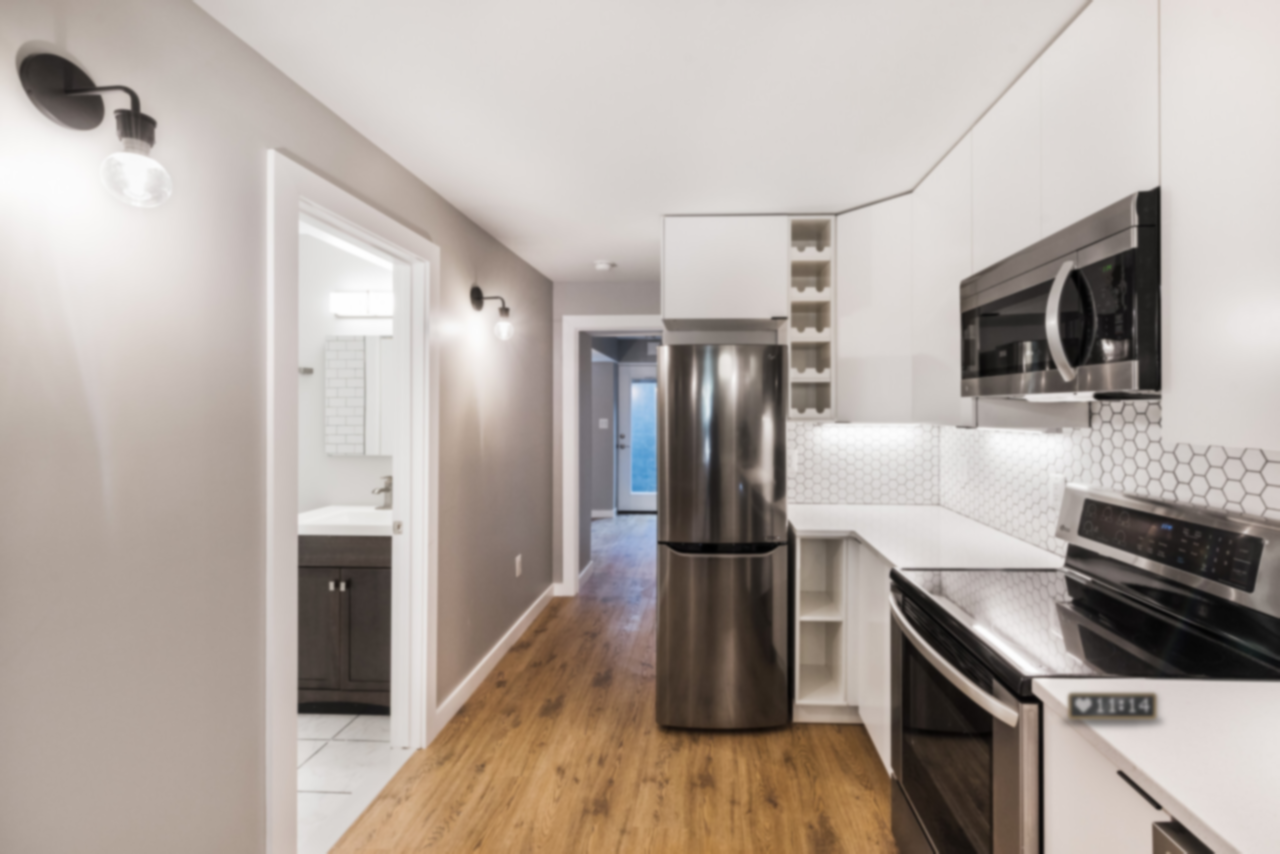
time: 11:14
